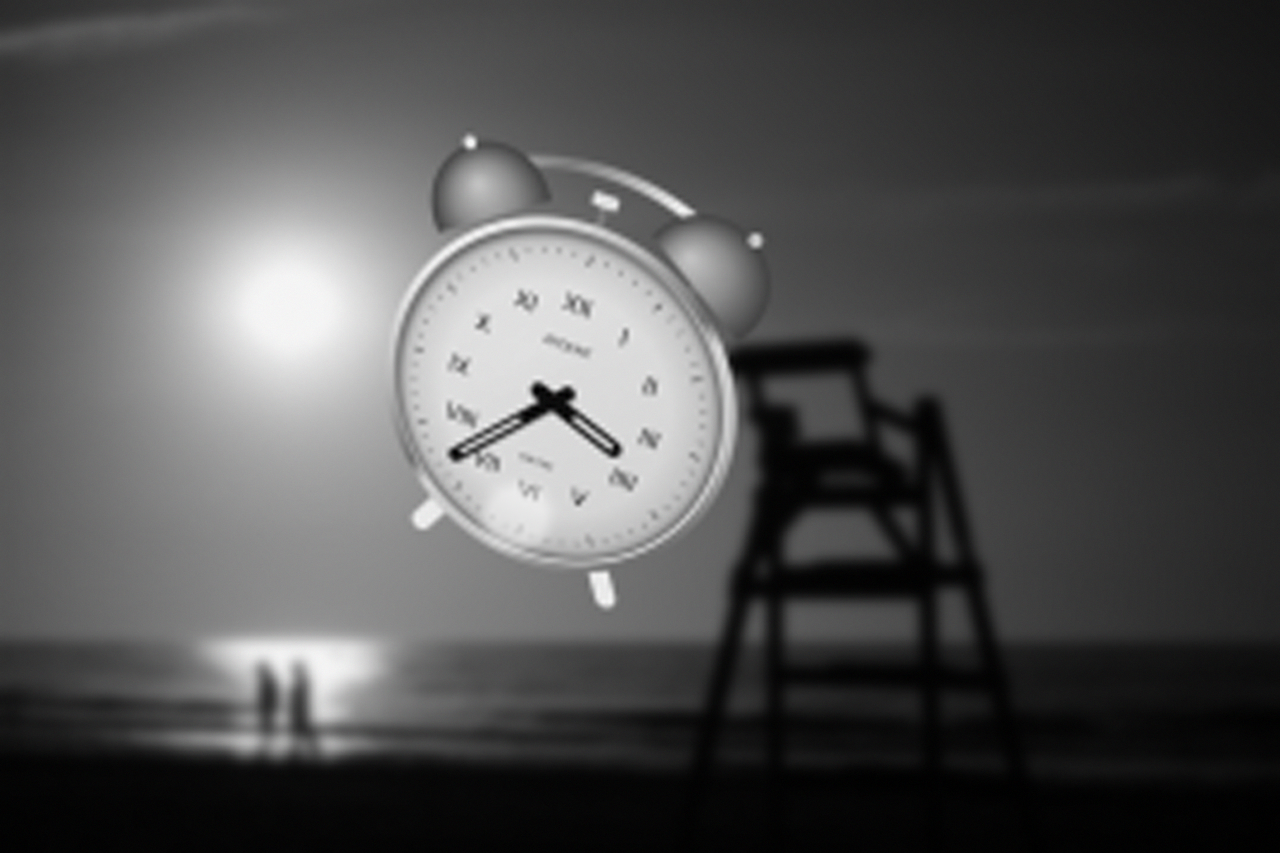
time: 3:37
